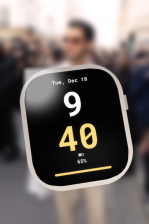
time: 9:40
